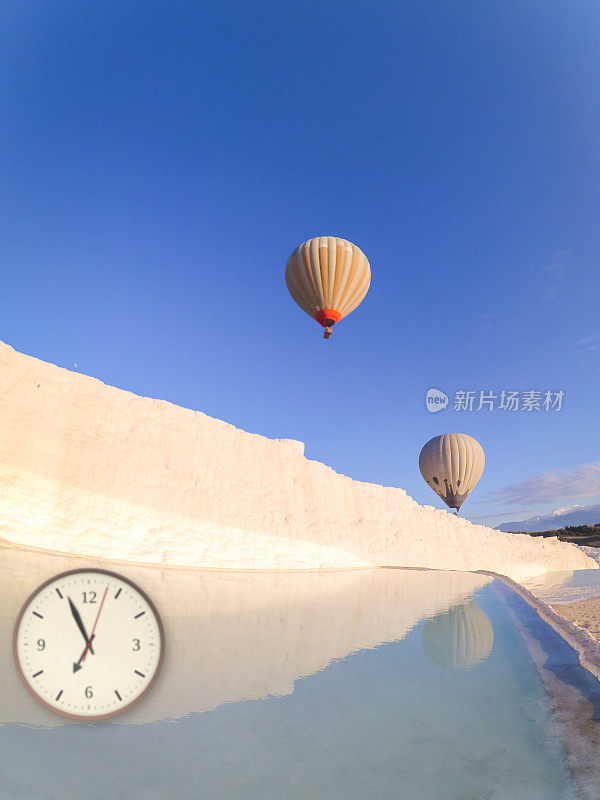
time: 6:56:03
